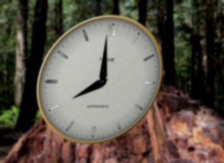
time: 7:59
